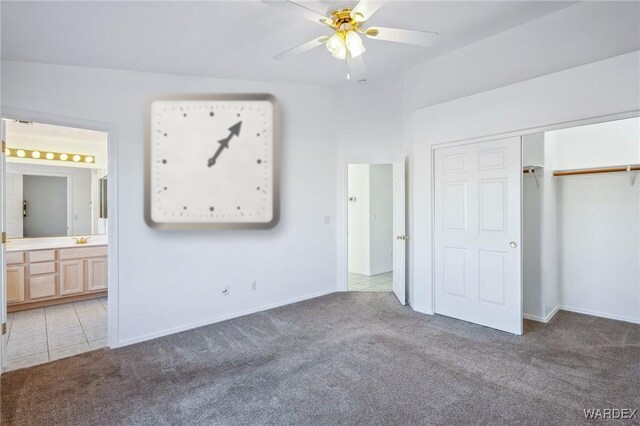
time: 1:06
